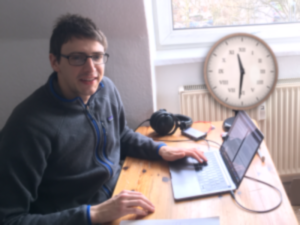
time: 11:31
